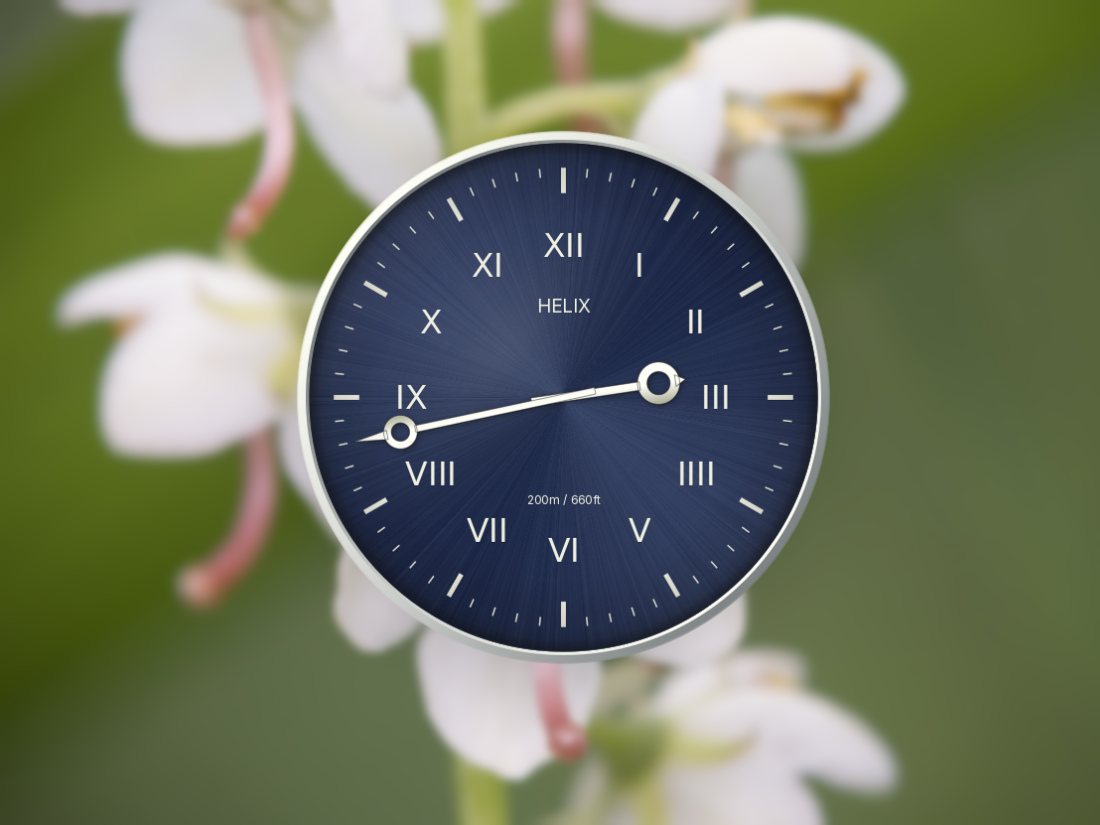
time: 2:43
